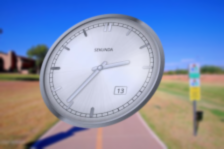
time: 2:36
